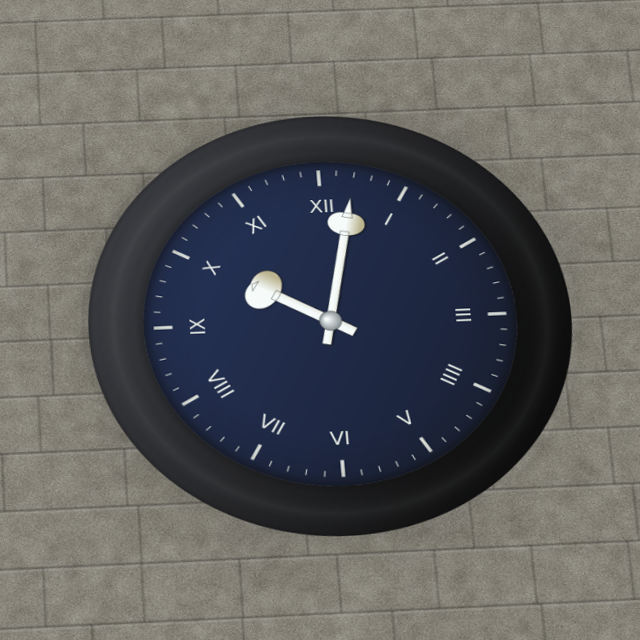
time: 10:02
